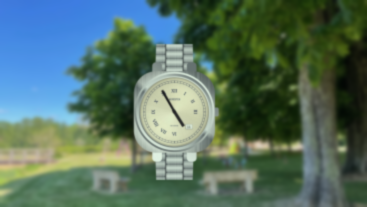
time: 4:55
